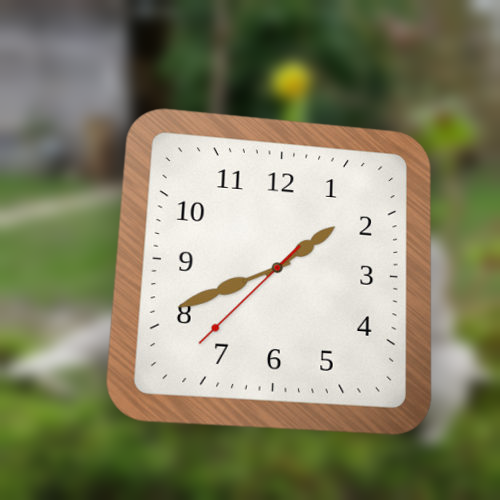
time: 1:40:37
